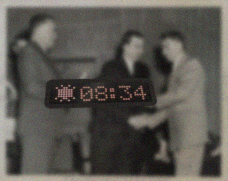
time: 8:34
